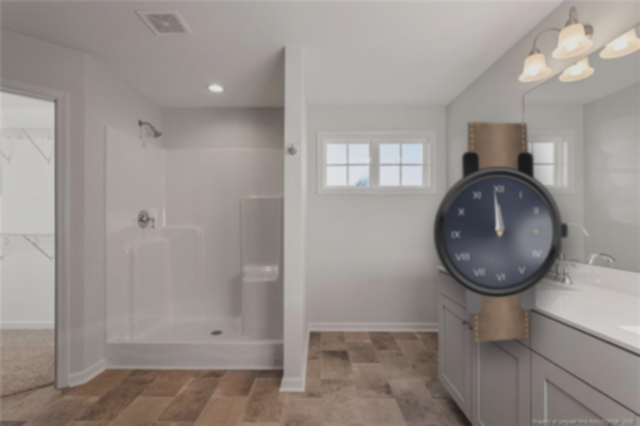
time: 11:59
